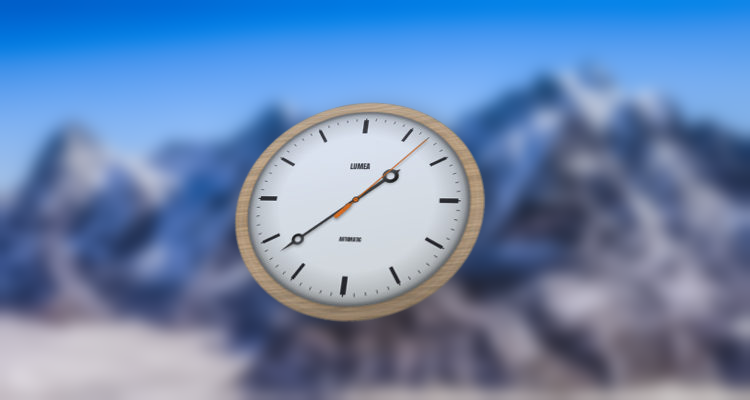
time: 1:38:07
